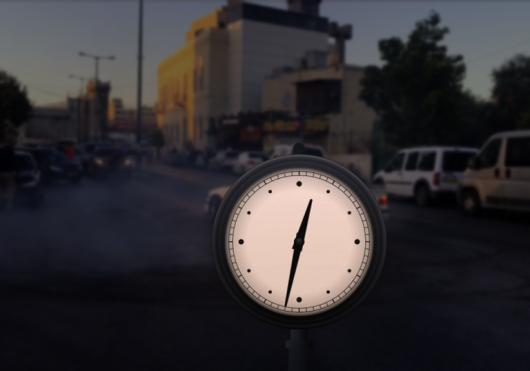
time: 12:32
